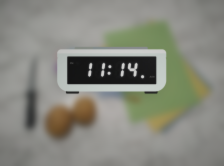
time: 11:14
